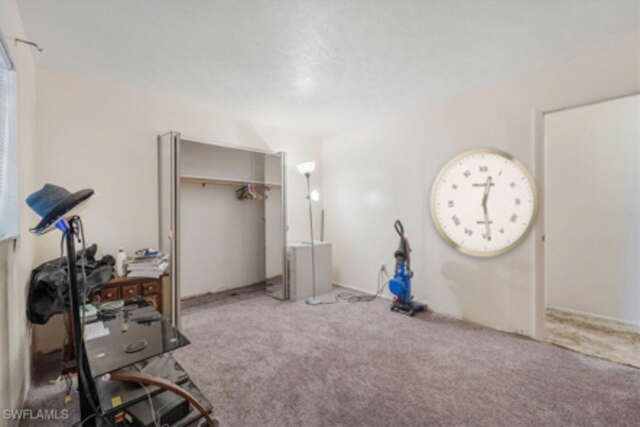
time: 12:29
